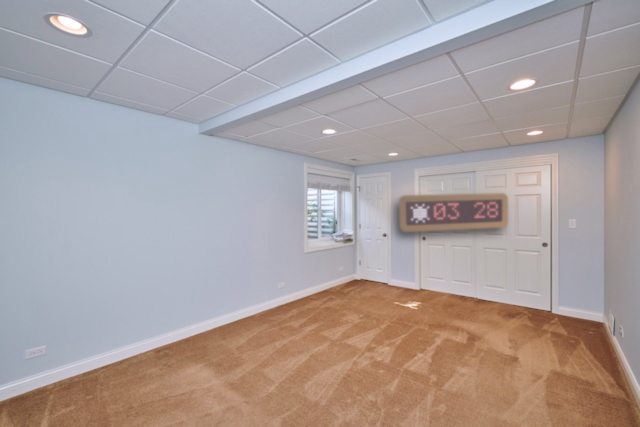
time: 3:28
